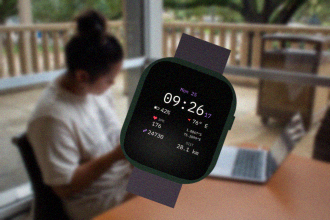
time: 9:26
